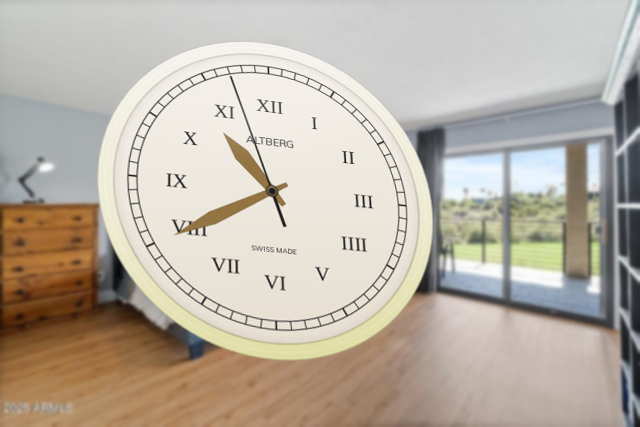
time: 10:39:57
